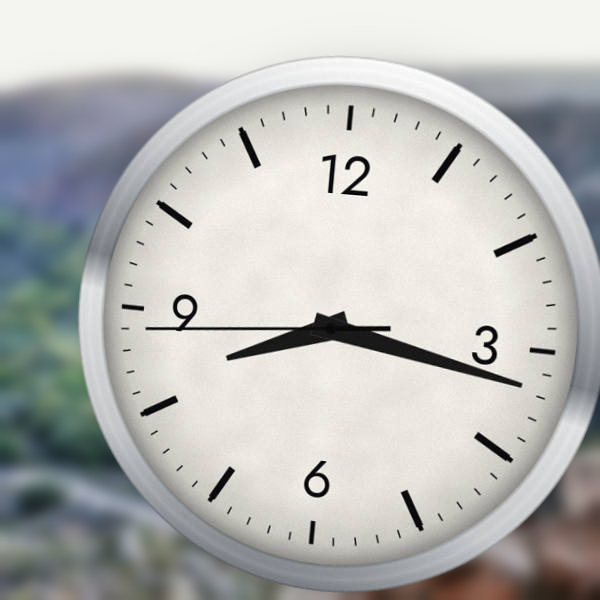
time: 8:16:44
